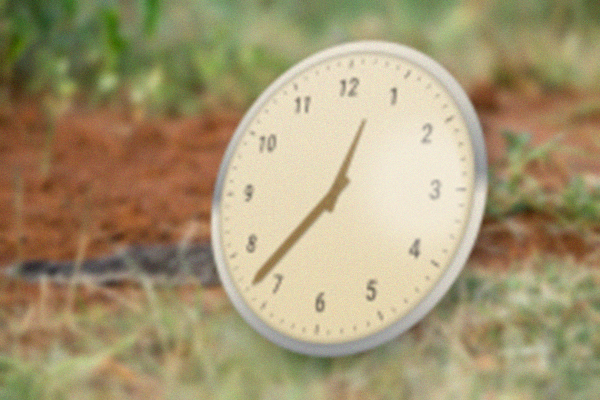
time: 12:37
